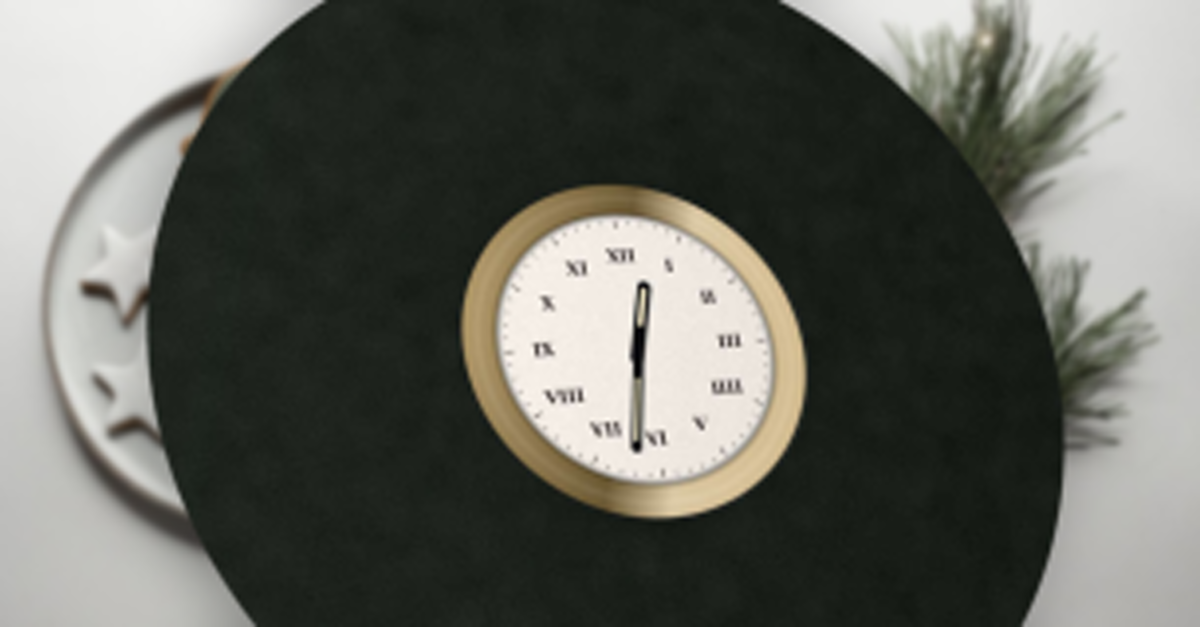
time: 12:32
